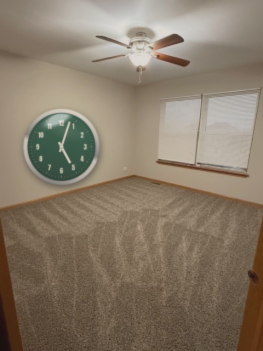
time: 5:03
